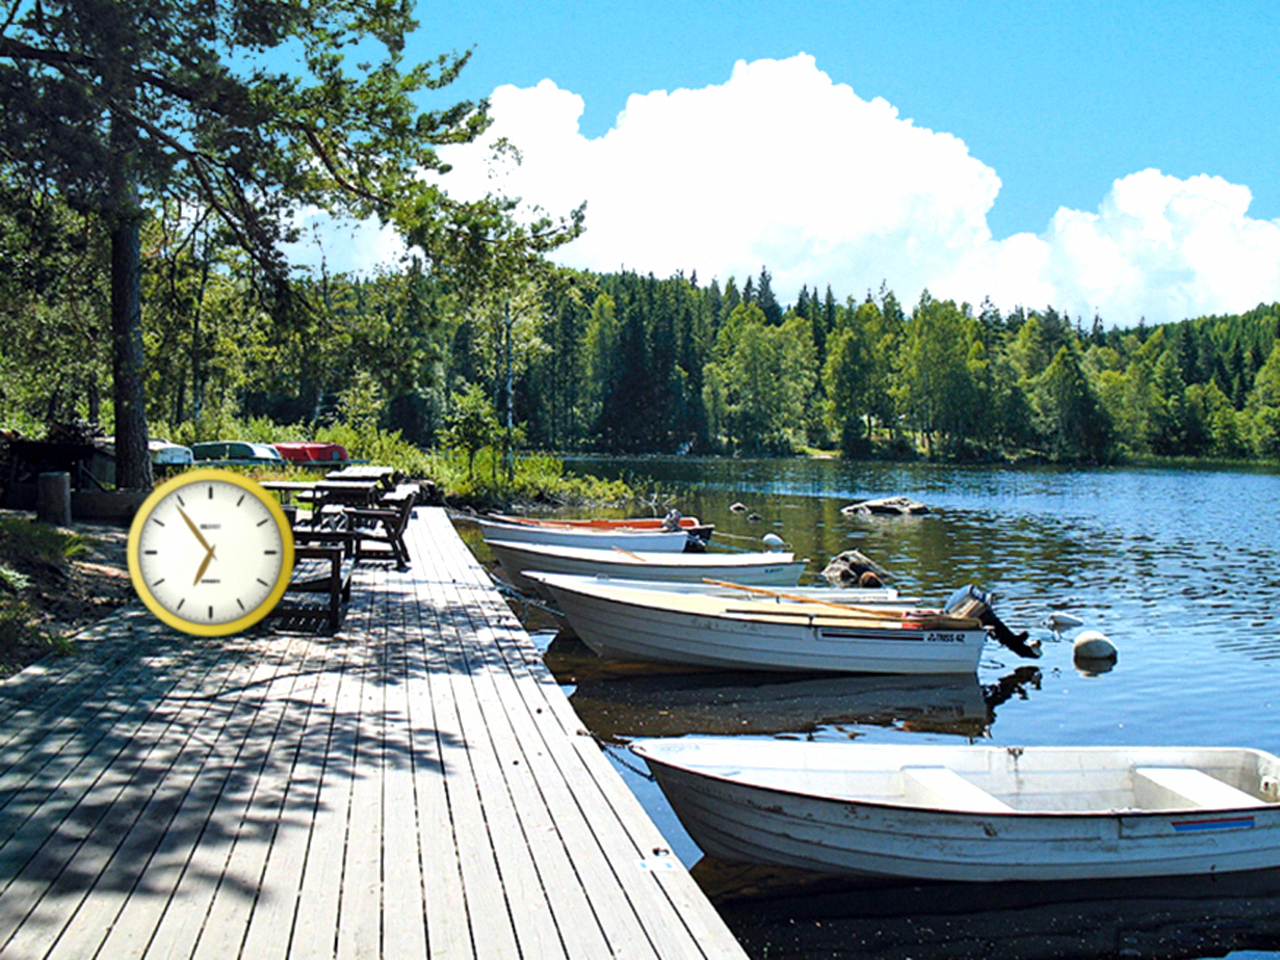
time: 6:54
